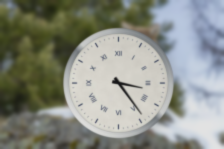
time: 3:24
